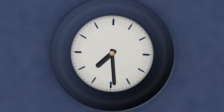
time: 7:29
